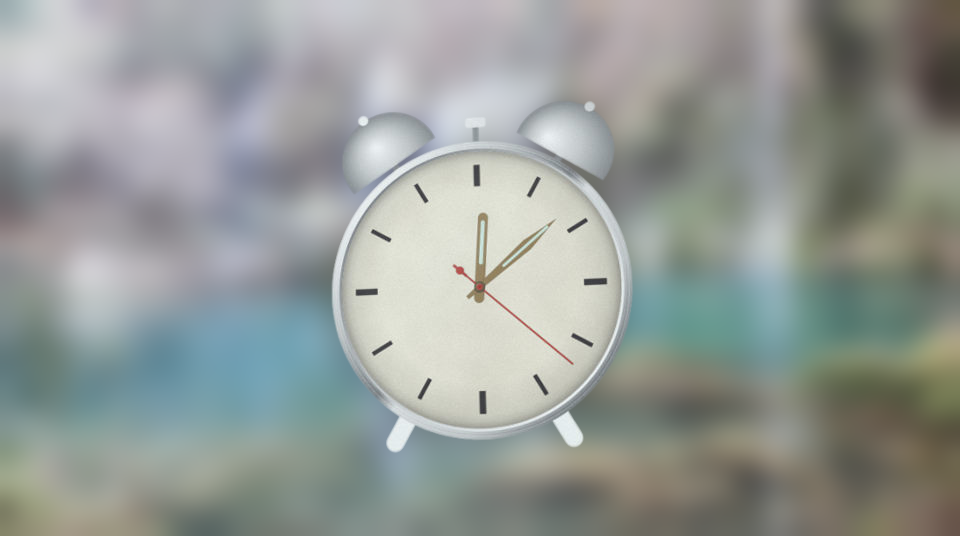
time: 12:08:22
